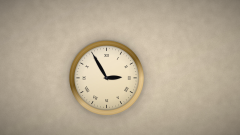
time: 2:55
